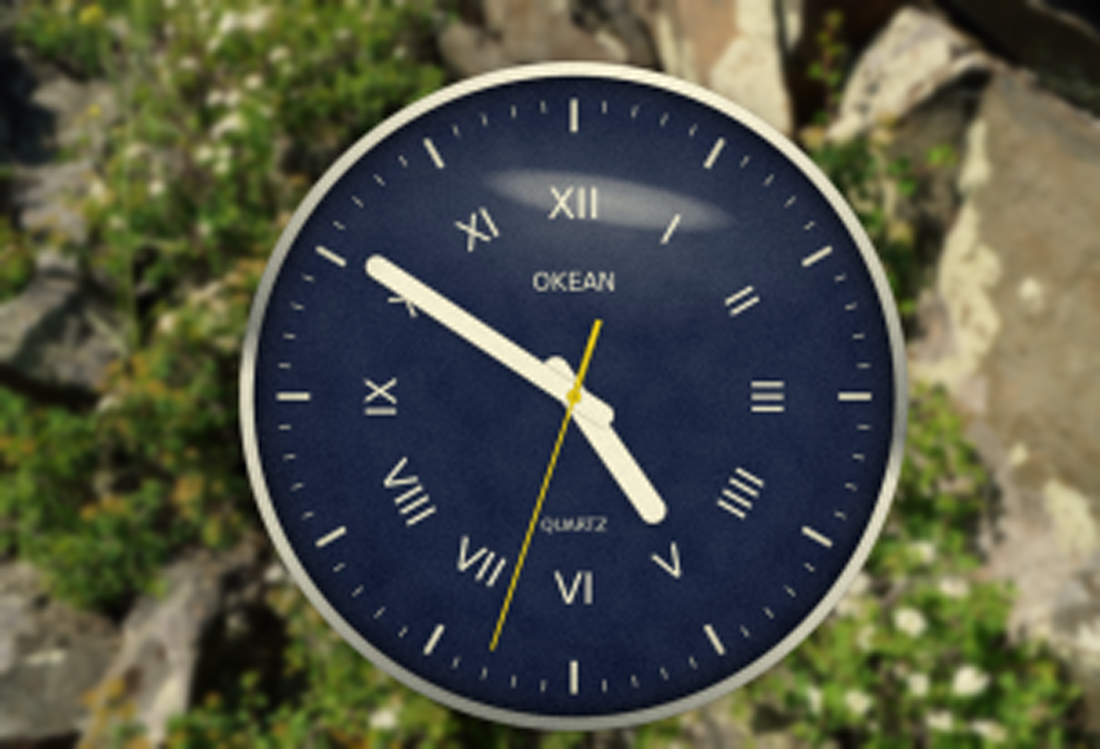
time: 4:50:33
